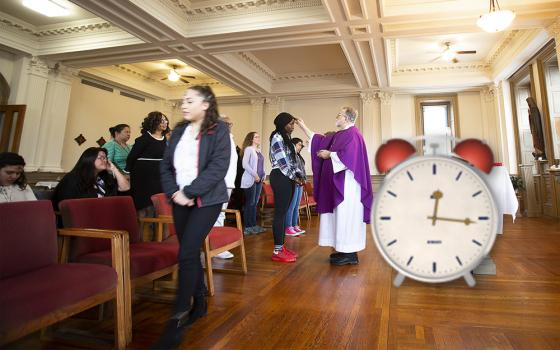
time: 12:16
